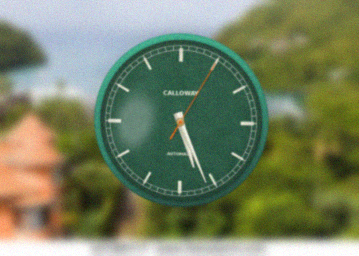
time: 5:26:05
